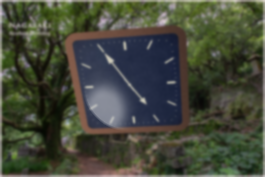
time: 4:55
